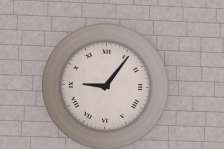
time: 9:06
